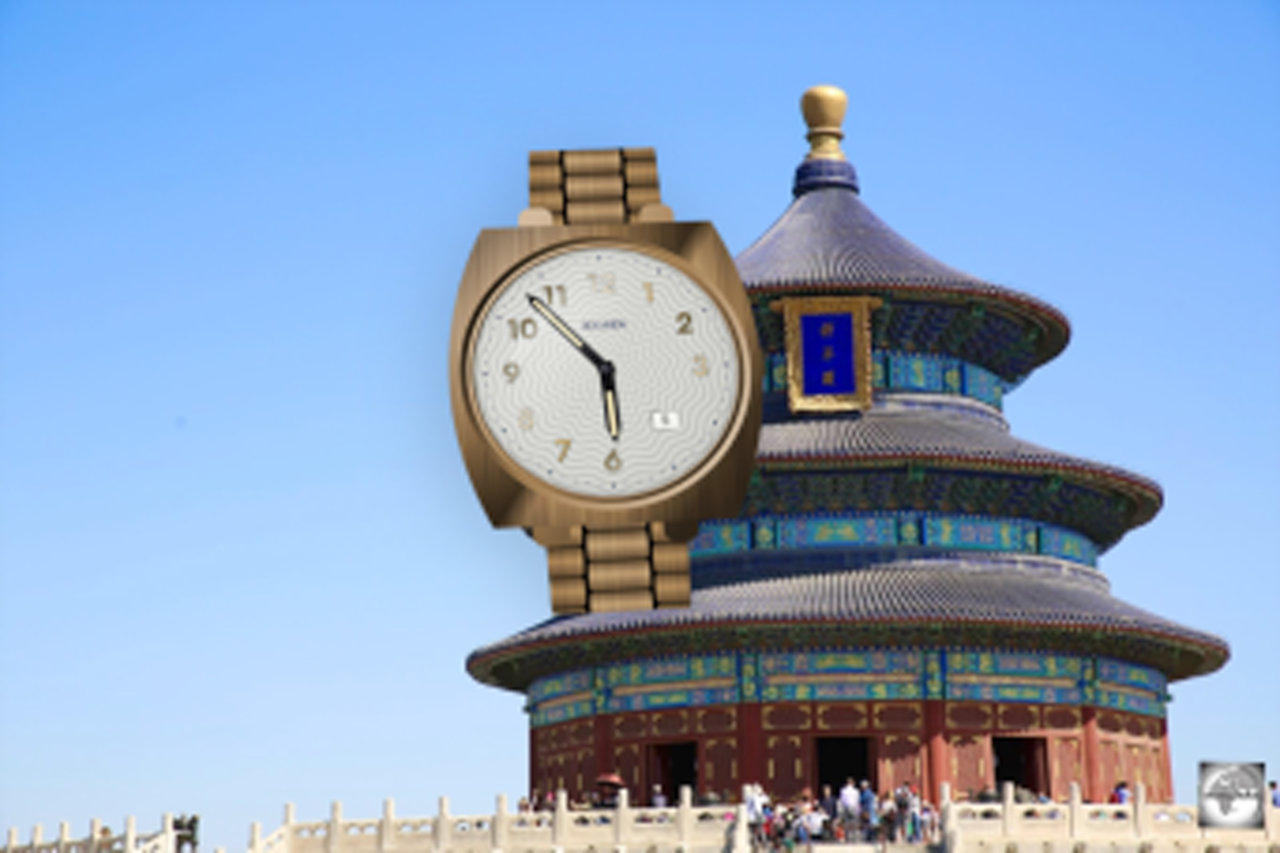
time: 5:53
